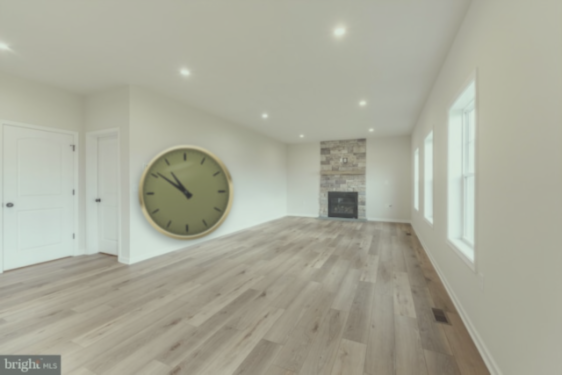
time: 10:51
